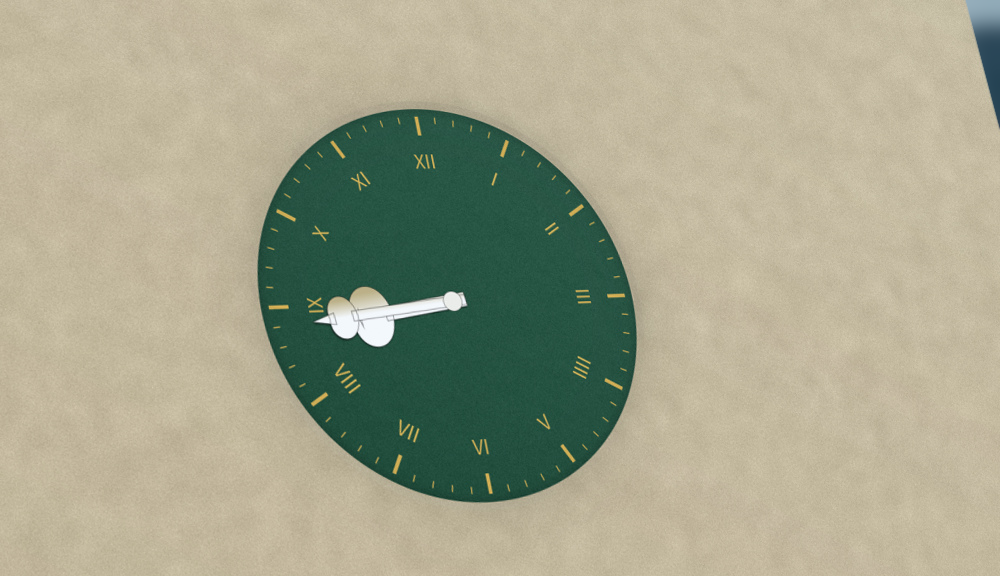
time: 8:44
